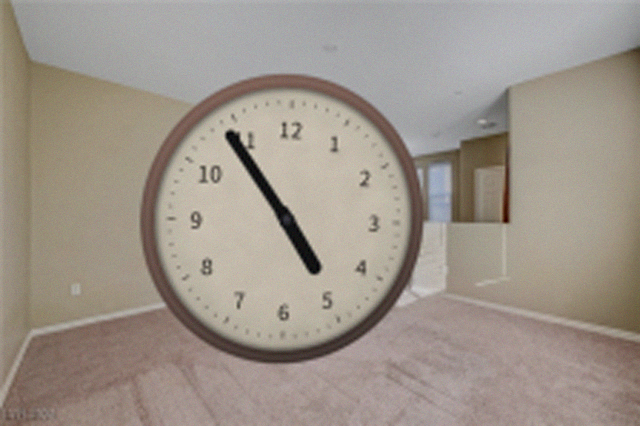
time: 4:54
